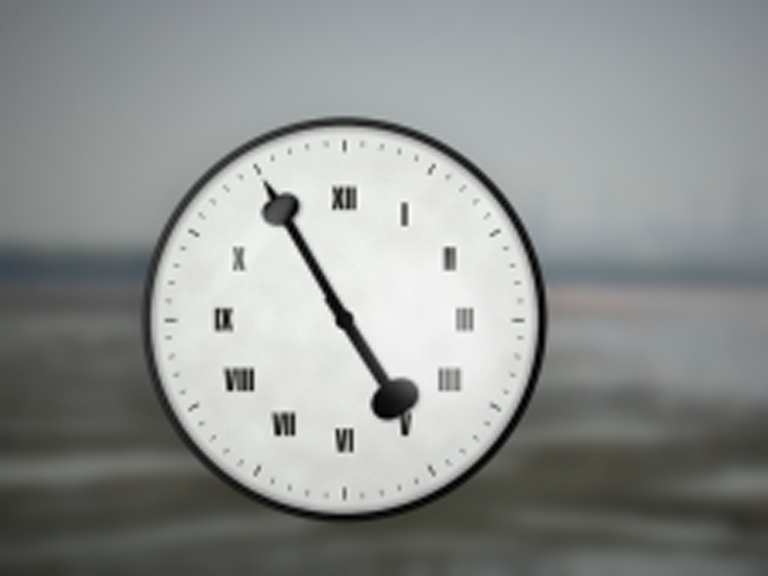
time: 4:55
